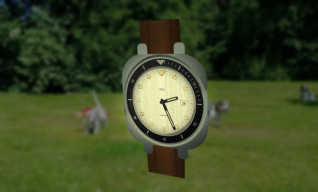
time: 2:26
